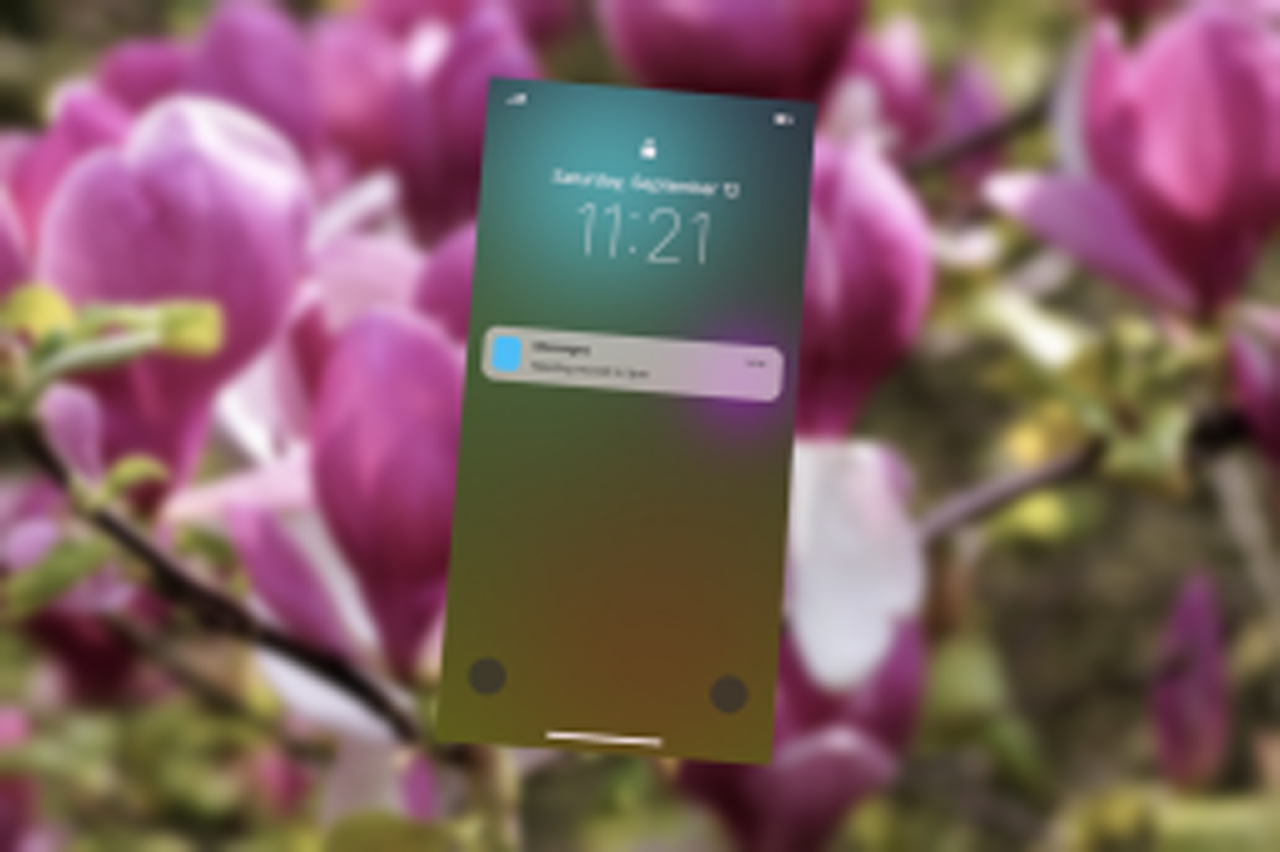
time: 11:21
